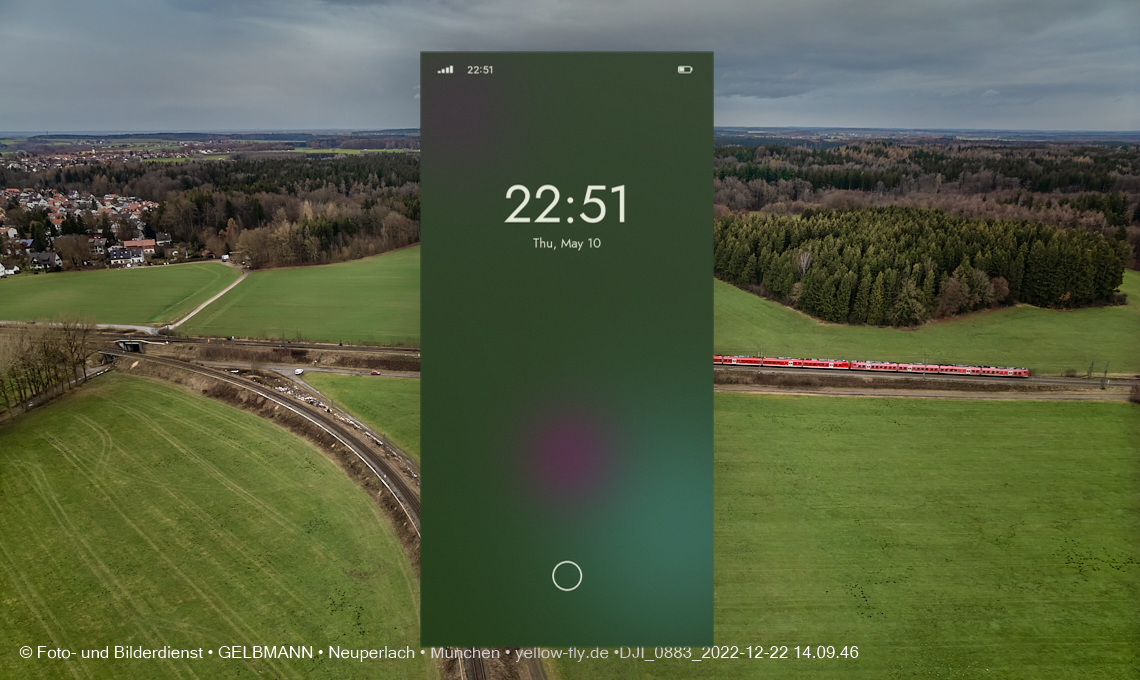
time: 22:51
